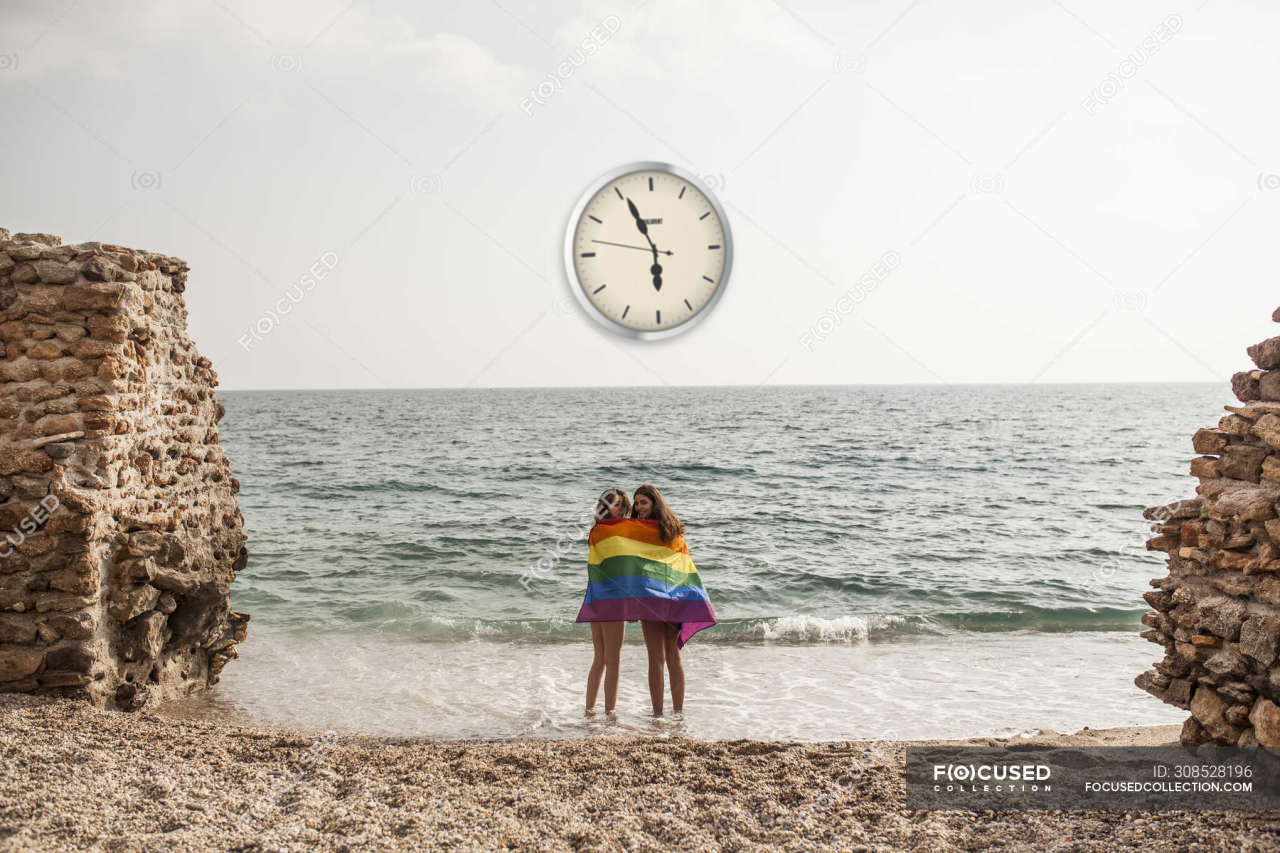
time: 5:55:47
